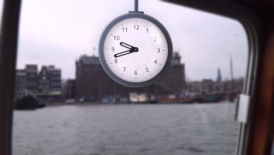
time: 9:42
